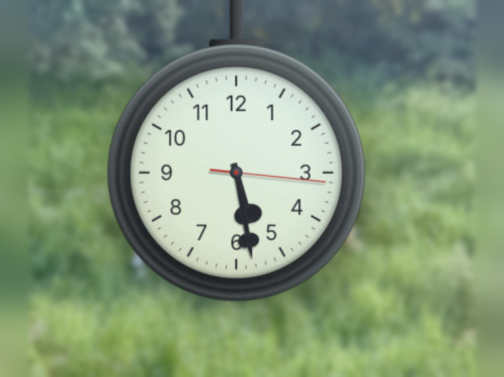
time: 5:28:16
